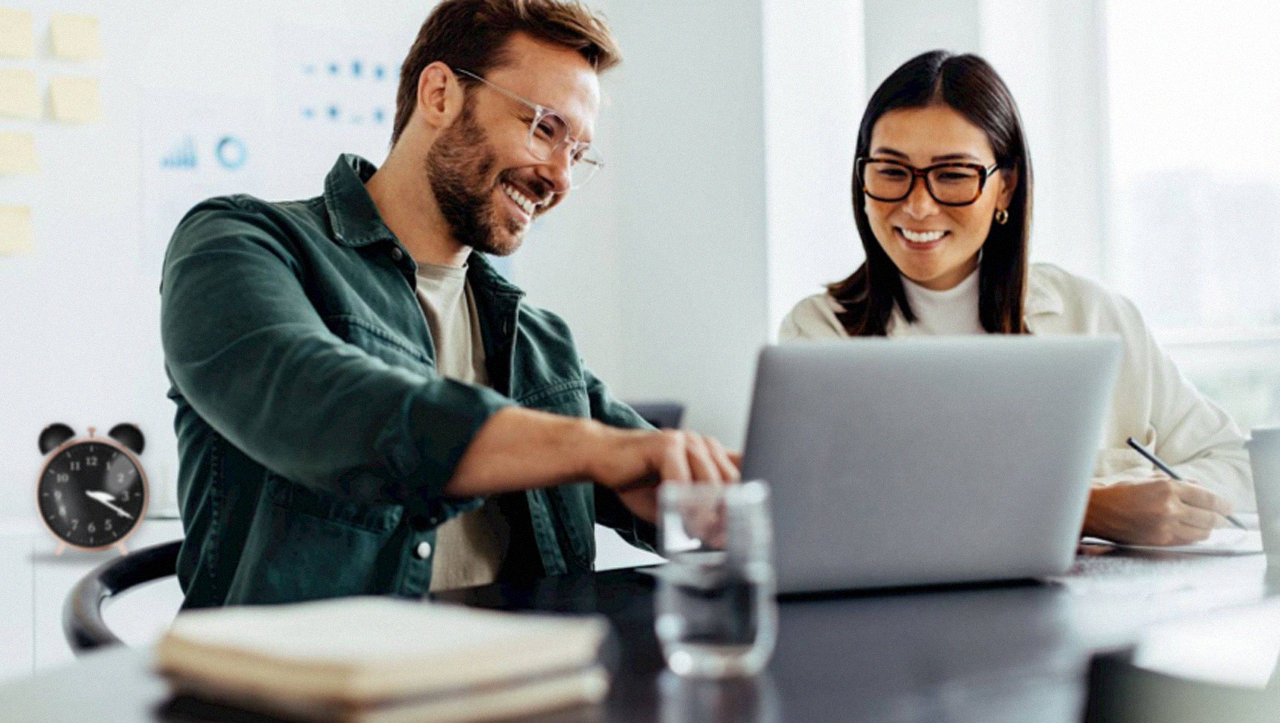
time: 3:20
